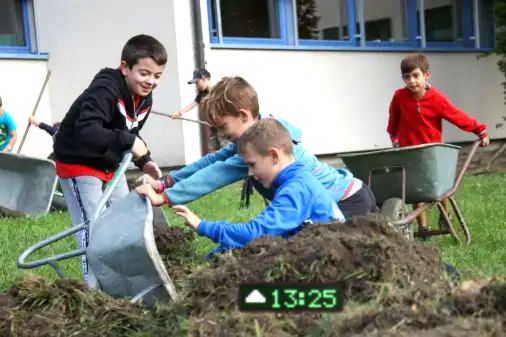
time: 13:25
